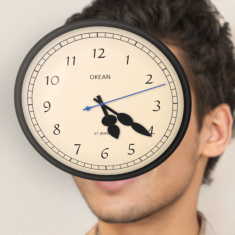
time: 5:21:12
